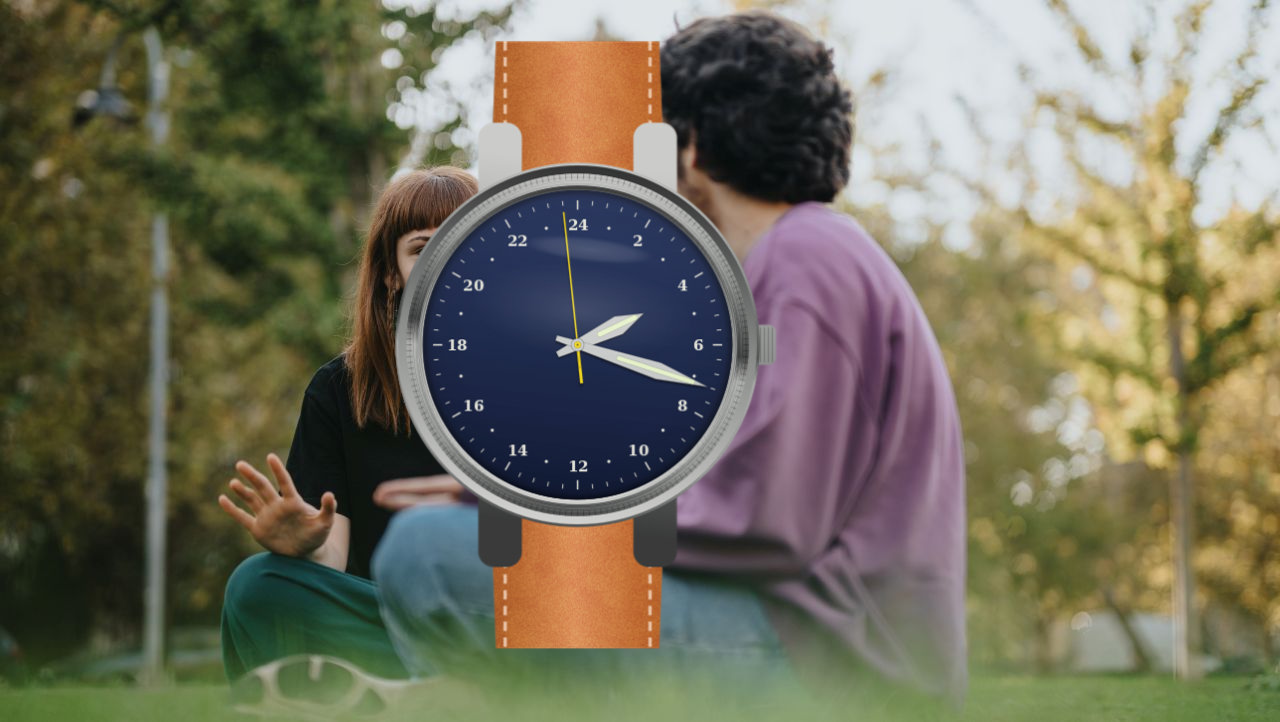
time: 4:17:59
